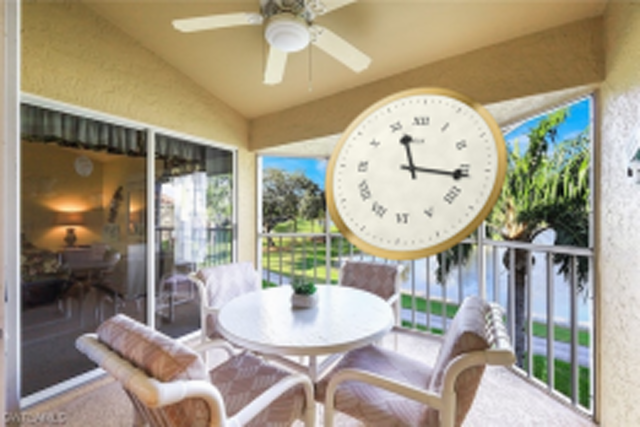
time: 11:16
